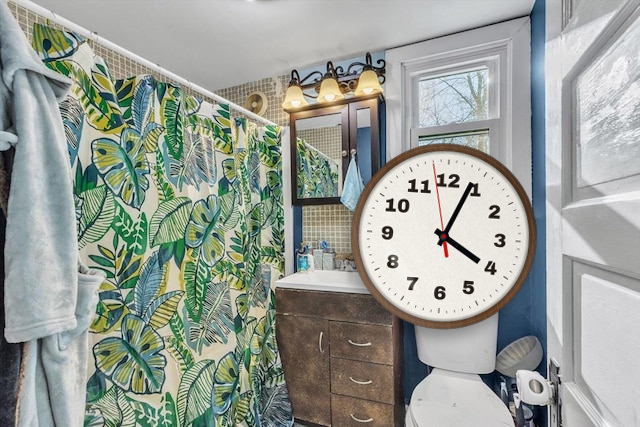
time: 4:03:58
